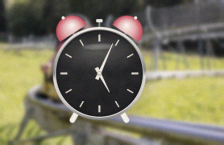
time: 5:04
